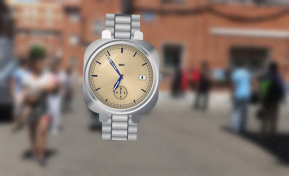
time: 6:54
